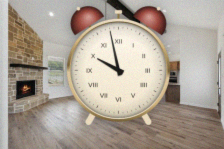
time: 9:58
